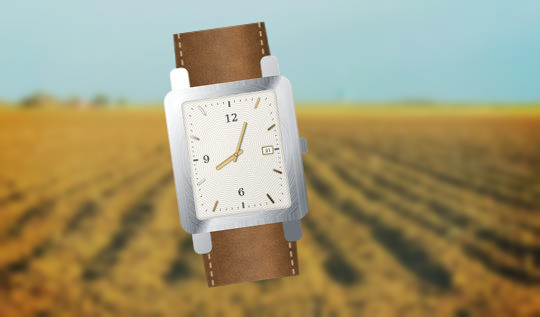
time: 8:04
